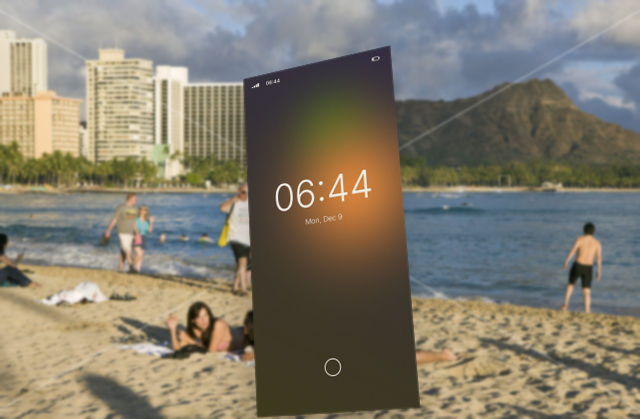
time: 6:44
